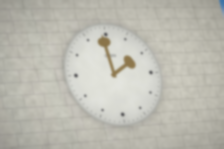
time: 1:59
